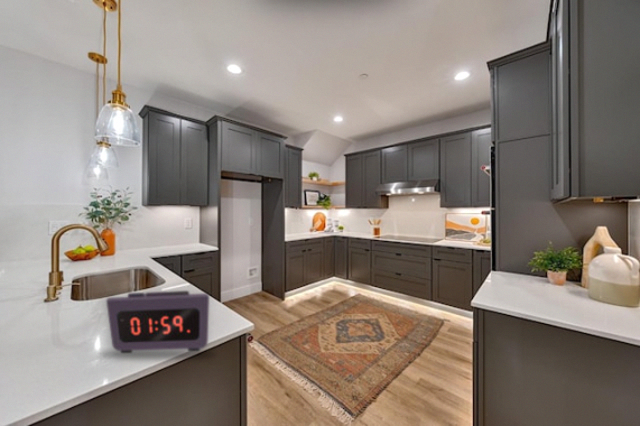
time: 1:59
